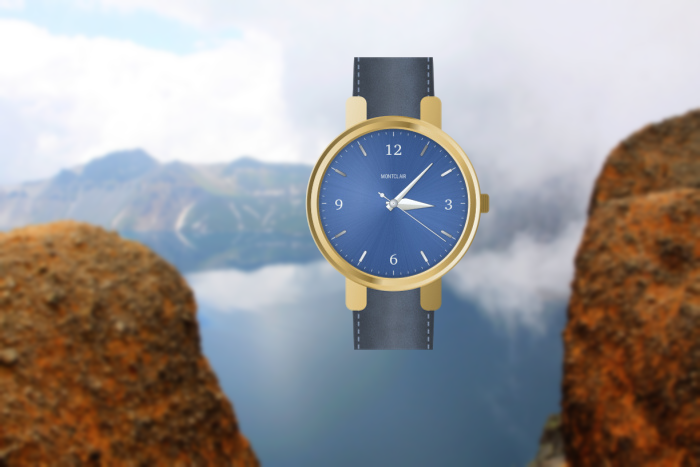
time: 3:07:21
